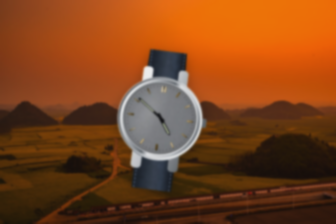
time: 4:51
